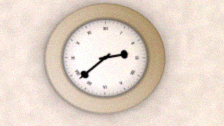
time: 2:38
